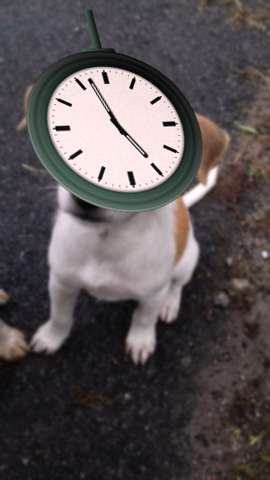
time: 4:57
